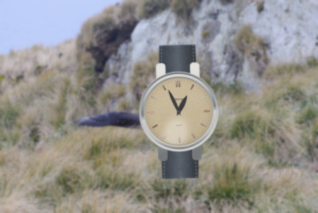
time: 12:56
